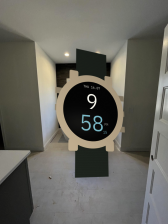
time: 9:58
